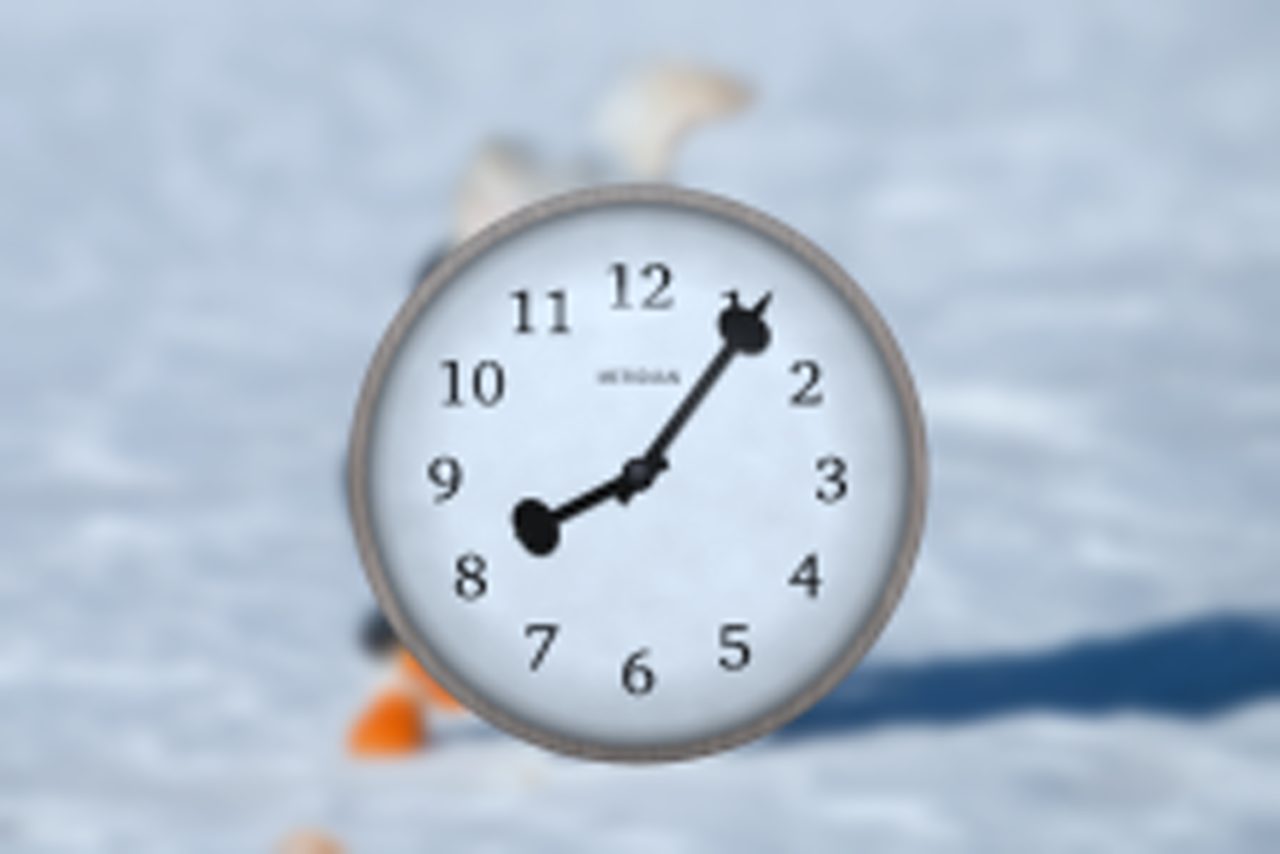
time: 8:06
